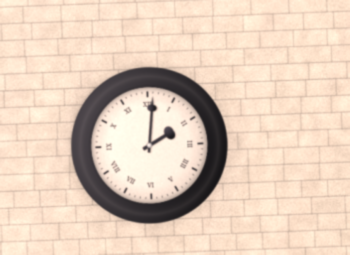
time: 2:01
